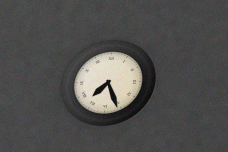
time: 7:26
